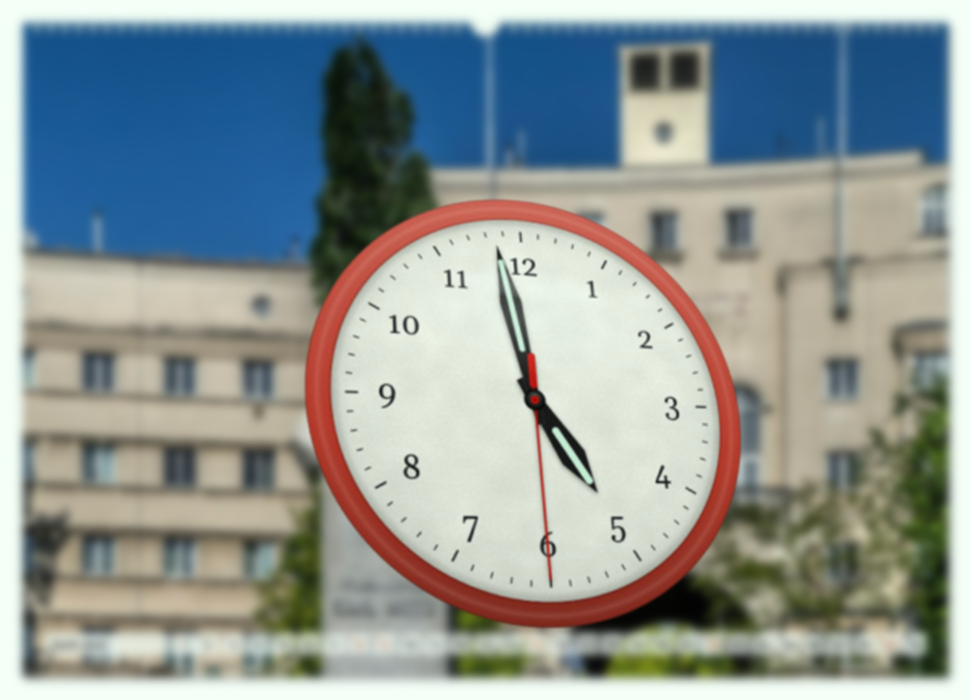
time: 4:58:30
